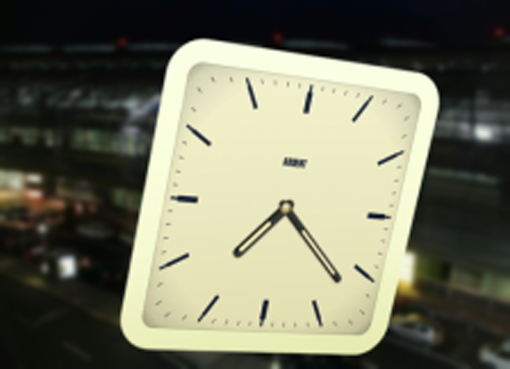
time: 7:22
